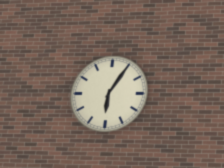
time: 6:05
